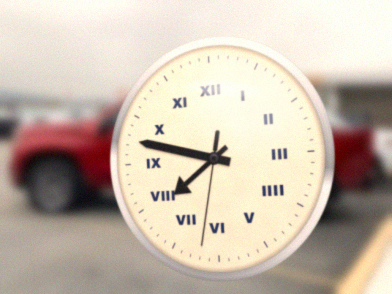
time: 7:47:32
